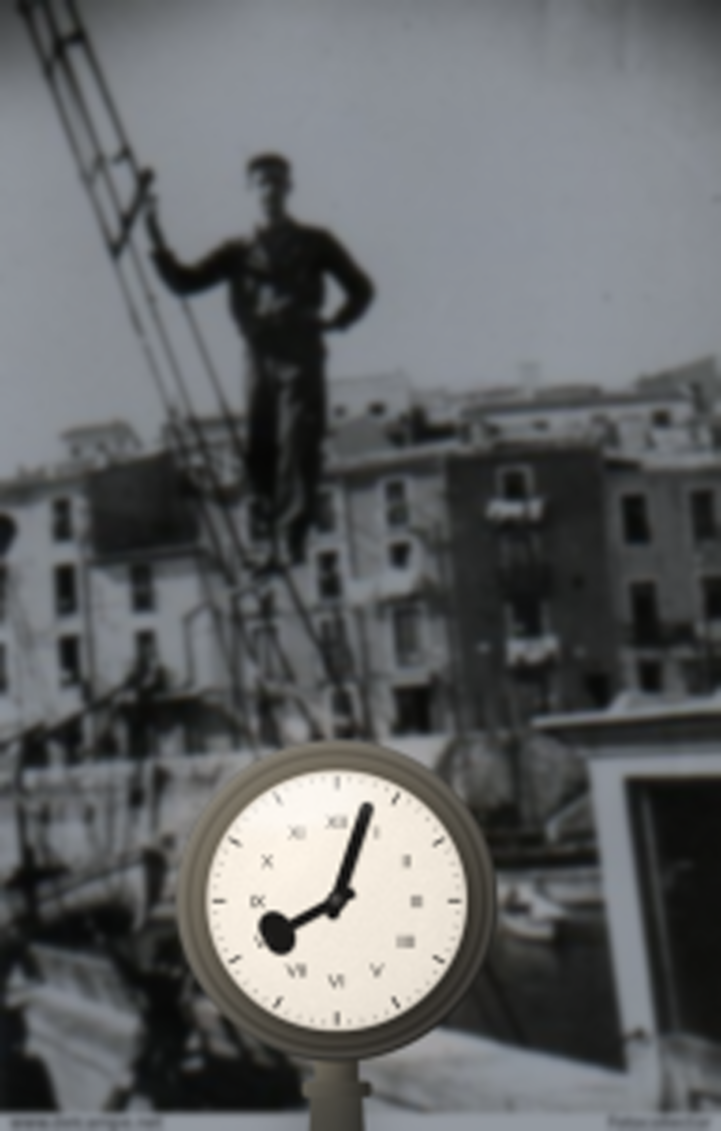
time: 8:03
